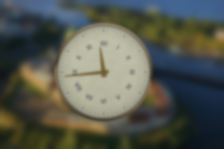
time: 11:44
